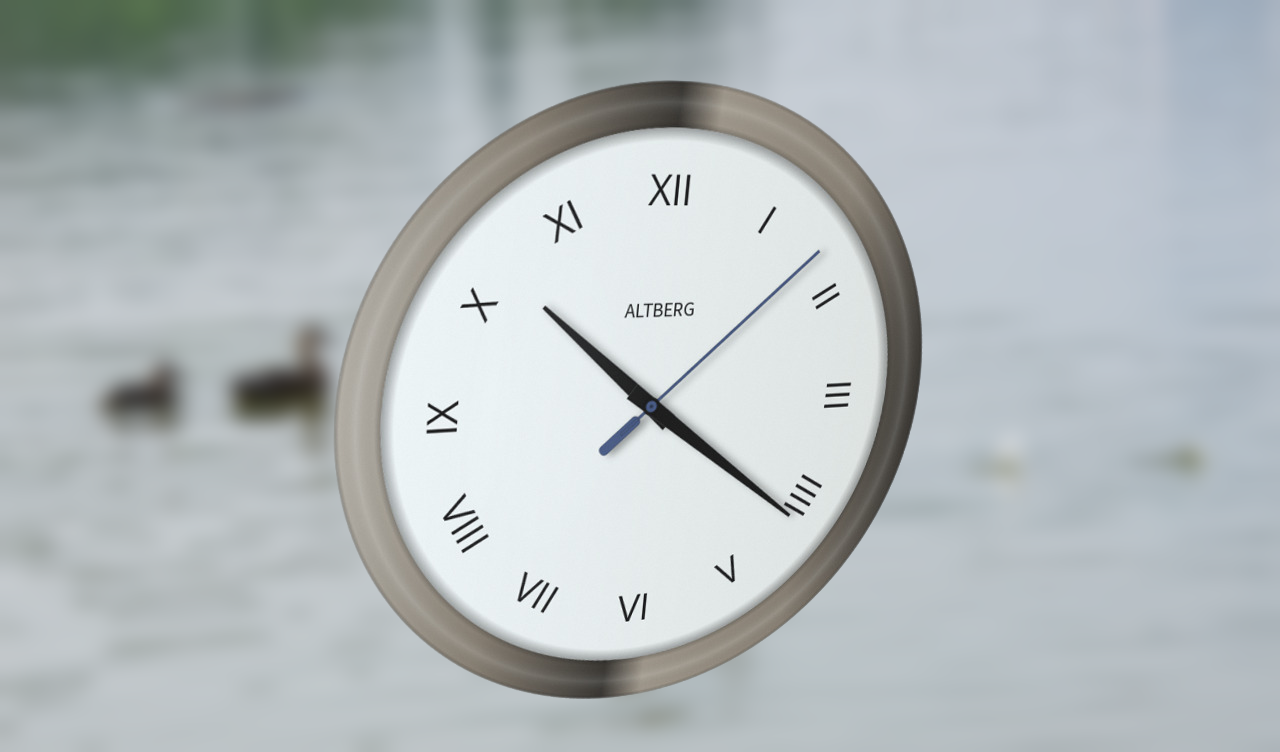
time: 10:21:08
